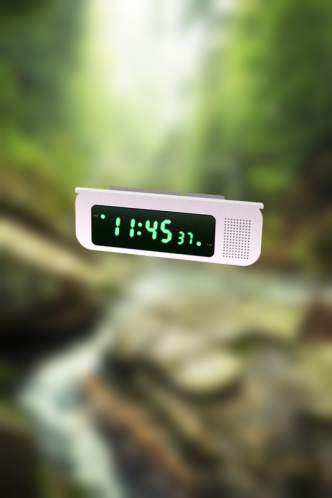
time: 11:45:37
